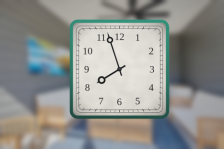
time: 7:57
